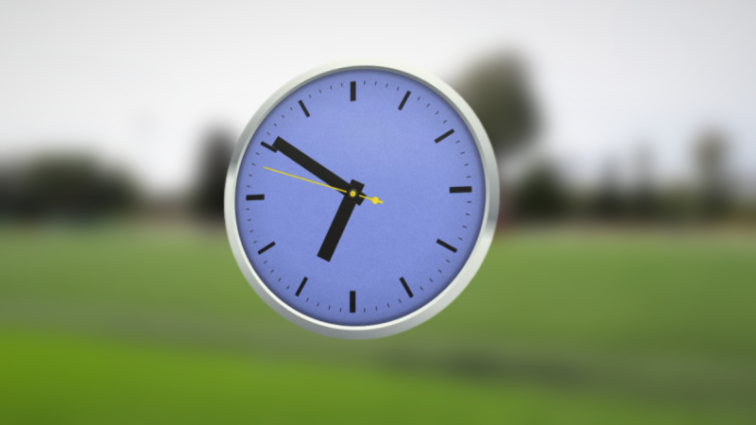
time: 6:50:48
